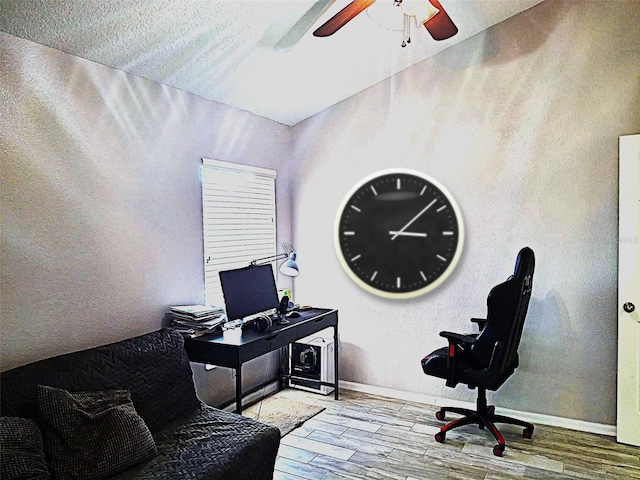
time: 3:08
